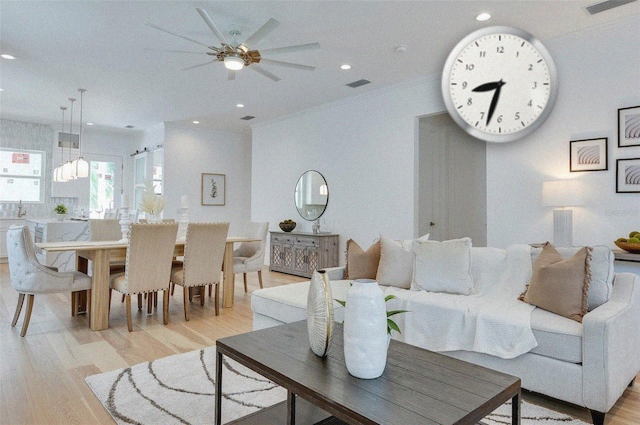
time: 8:33
